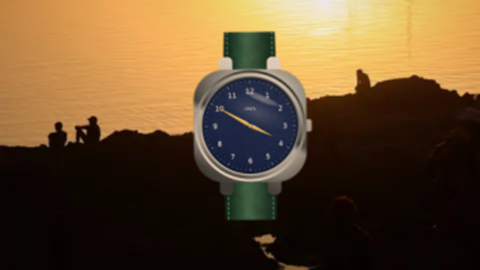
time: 3:50
